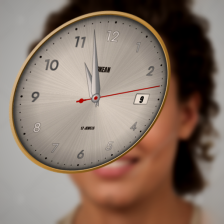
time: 10:57:13
